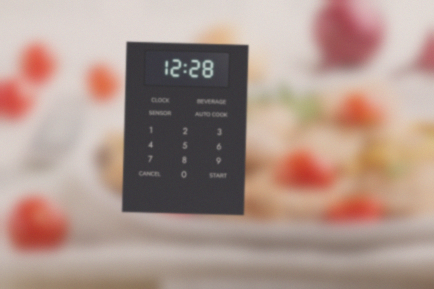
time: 12:28
